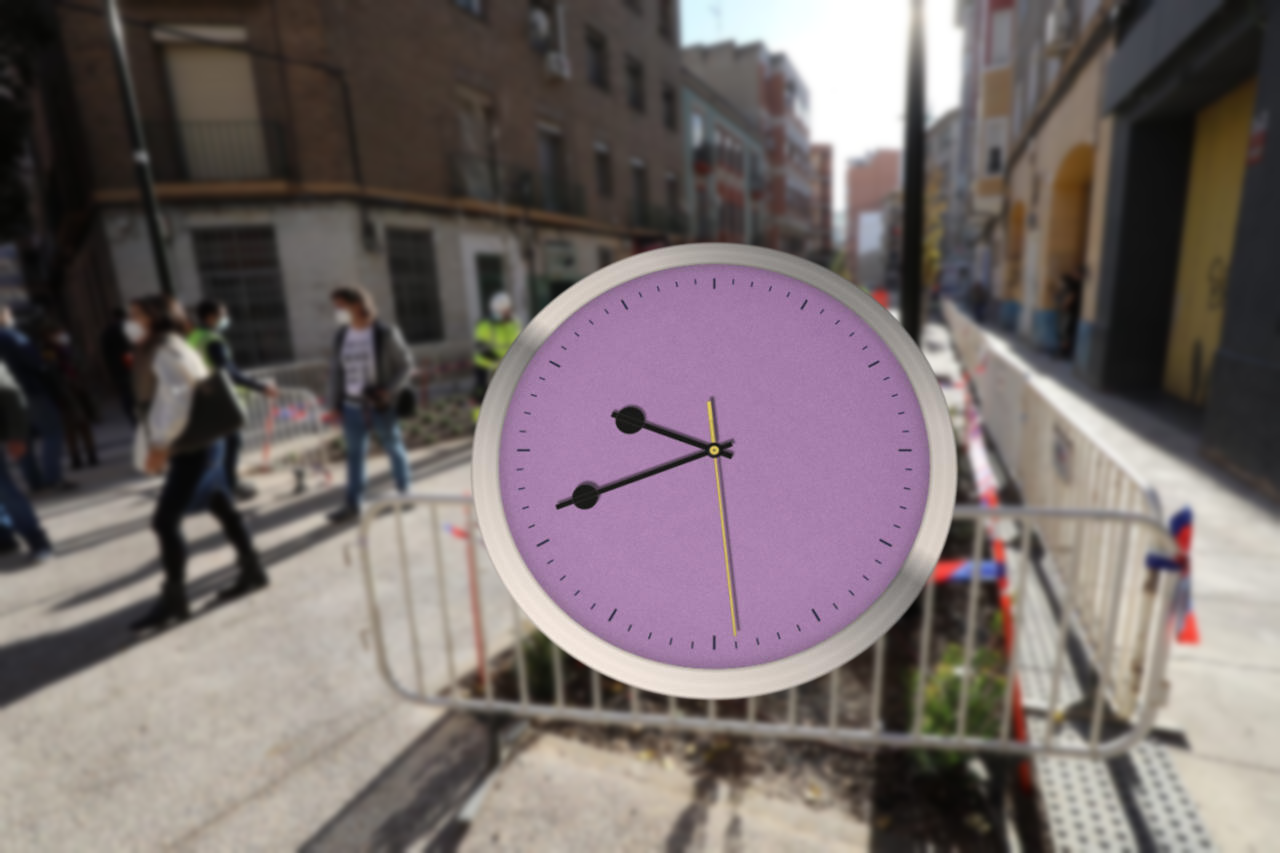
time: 9:41:29
